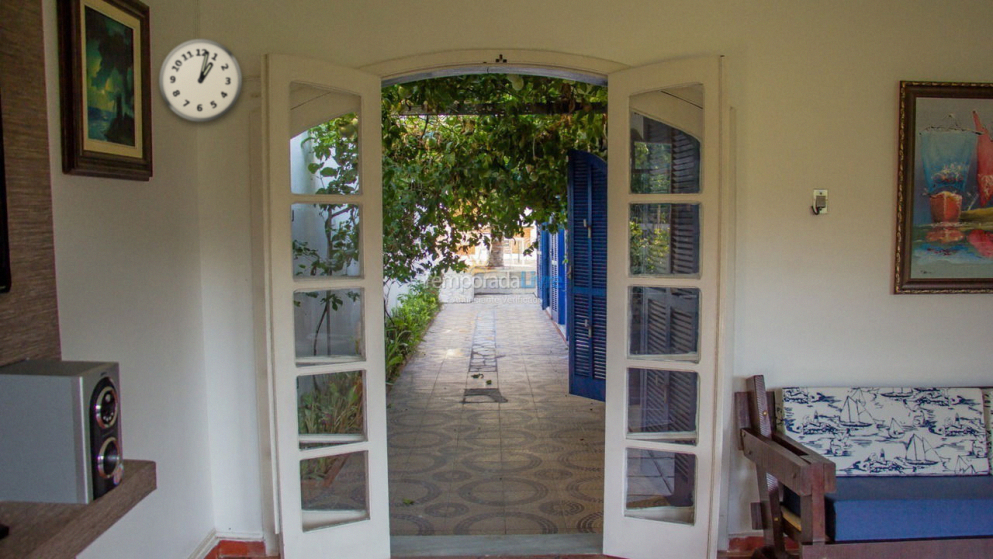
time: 1:02
